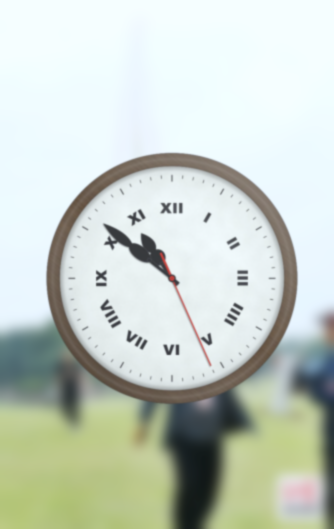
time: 10:51:26
